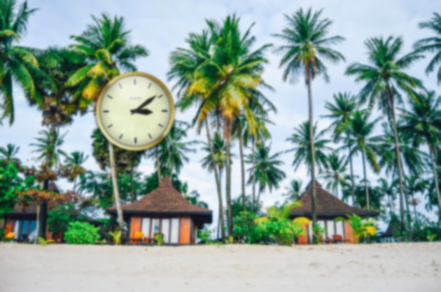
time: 3:09
